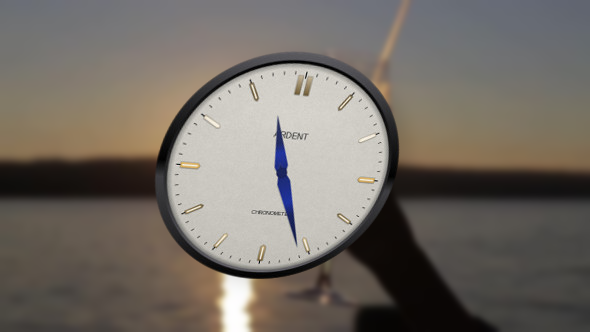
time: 11:26
